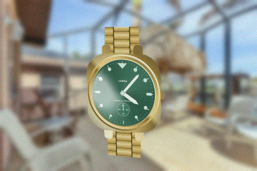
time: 4:07
